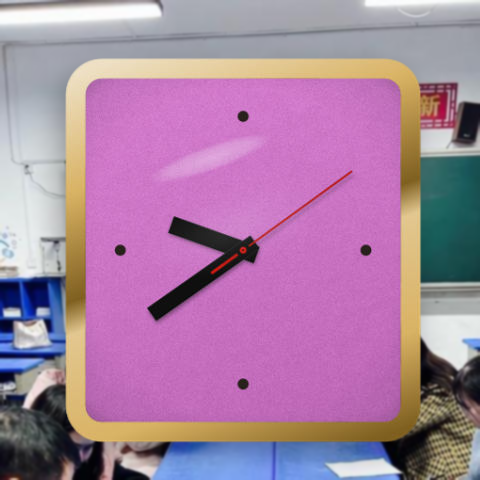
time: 9:39:09
